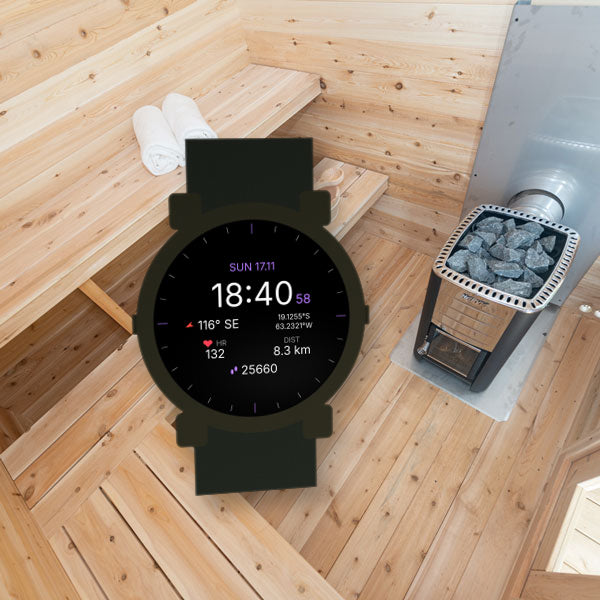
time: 18:40:58
